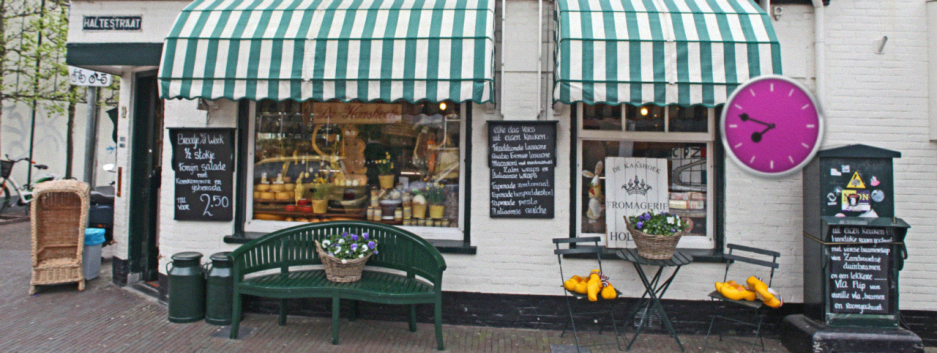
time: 7:48
